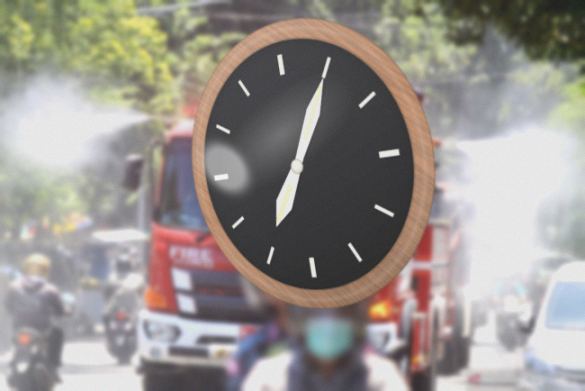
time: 7:05
